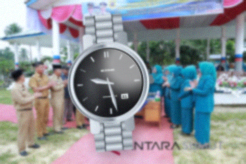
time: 9:28
